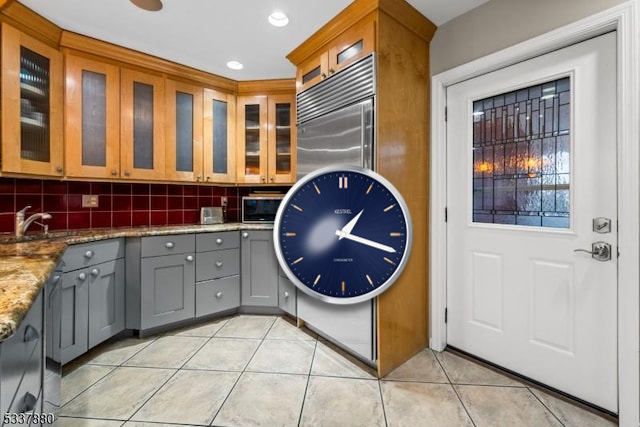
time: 1:18
